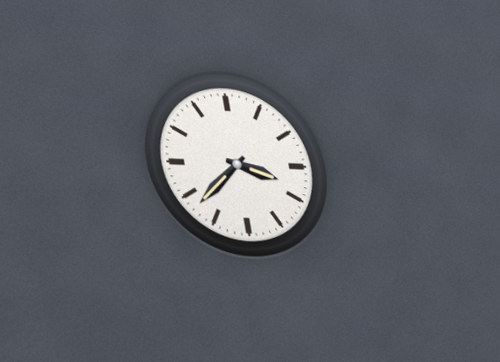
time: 3:38
